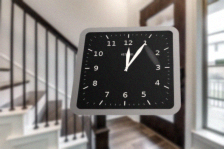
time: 12:05
